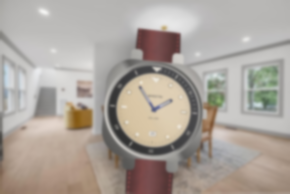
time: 1:54
